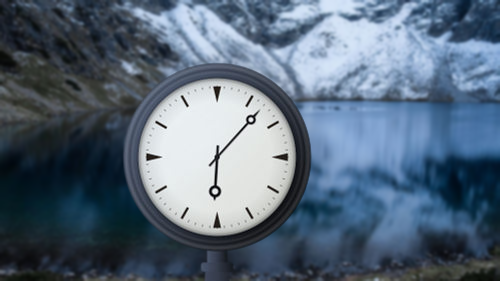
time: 6:07
